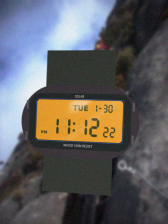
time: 11:12:22
